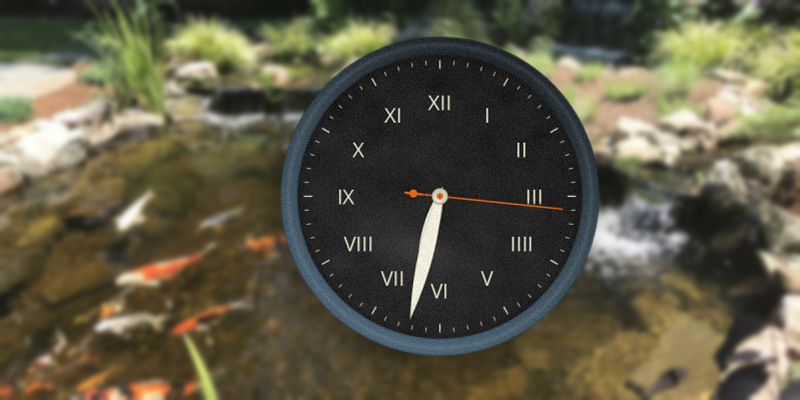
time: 6:32:16
